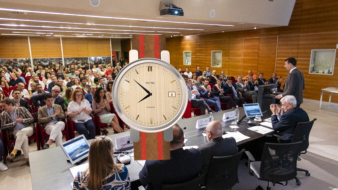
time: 7:52
